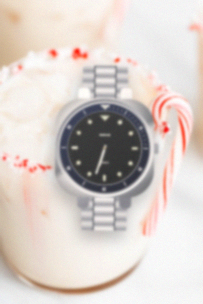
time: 6:33
